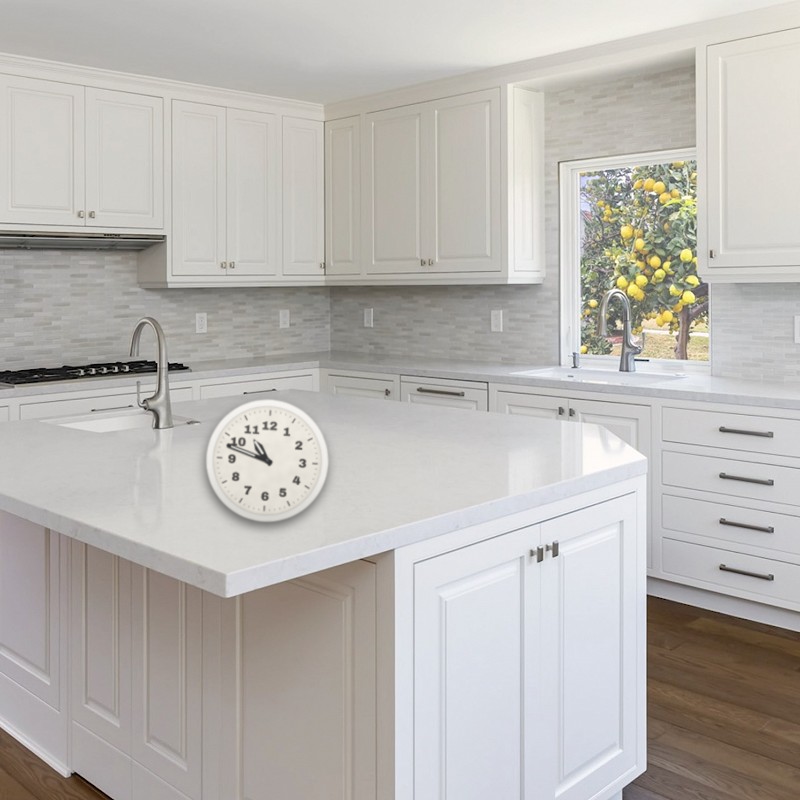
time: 10:48
